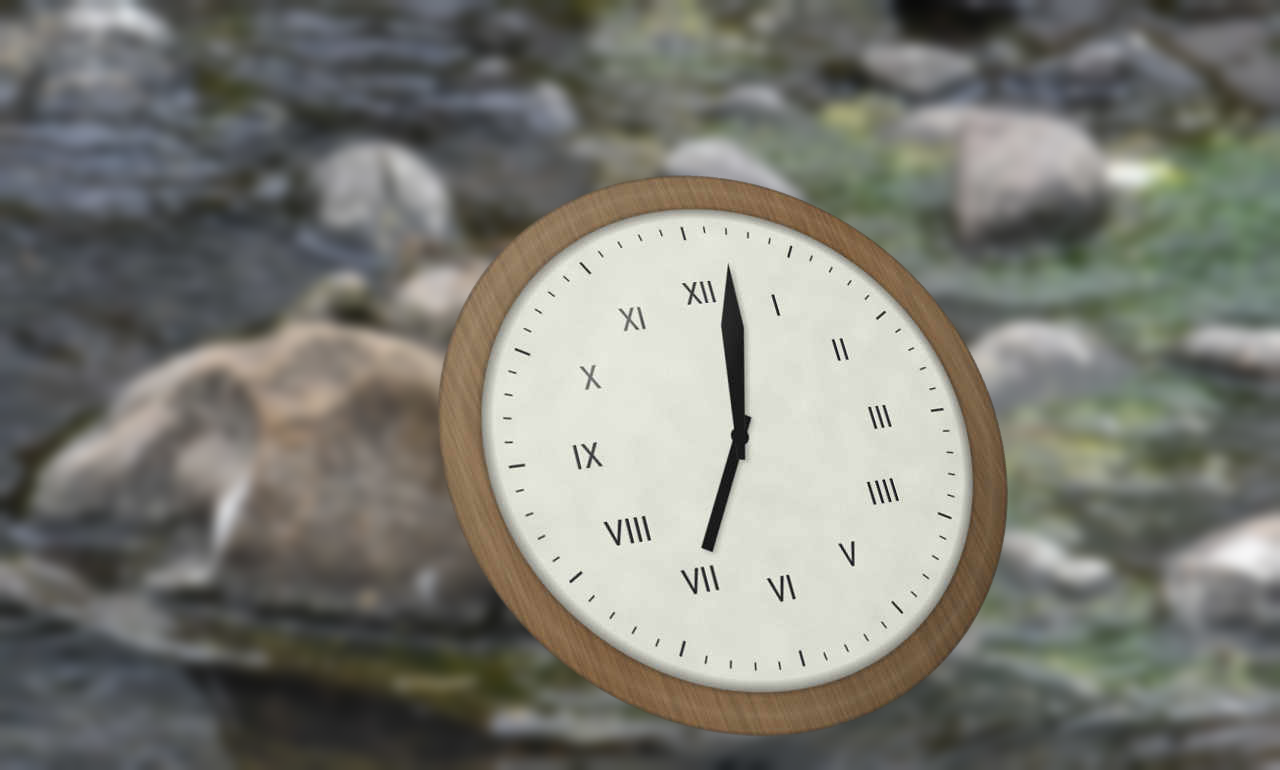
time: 7:02
